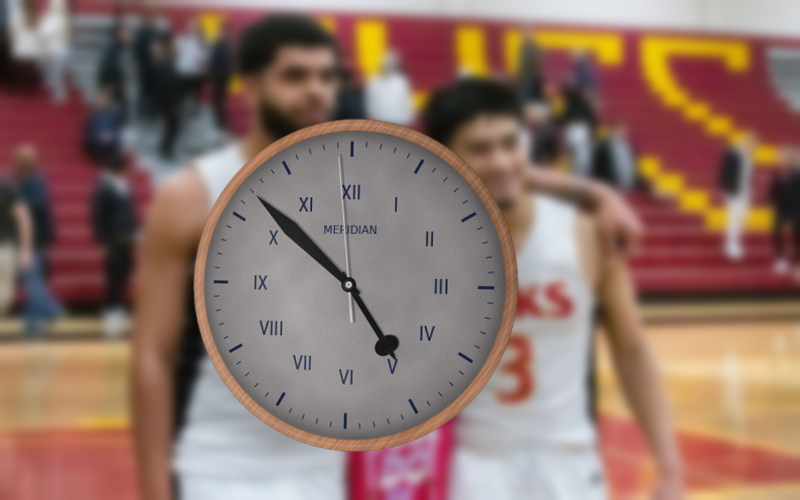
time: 4:51:59
